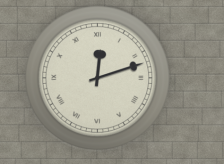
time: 12:12
